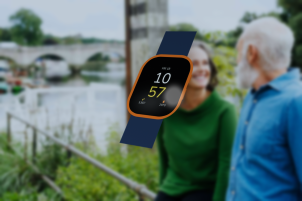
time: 10:57
